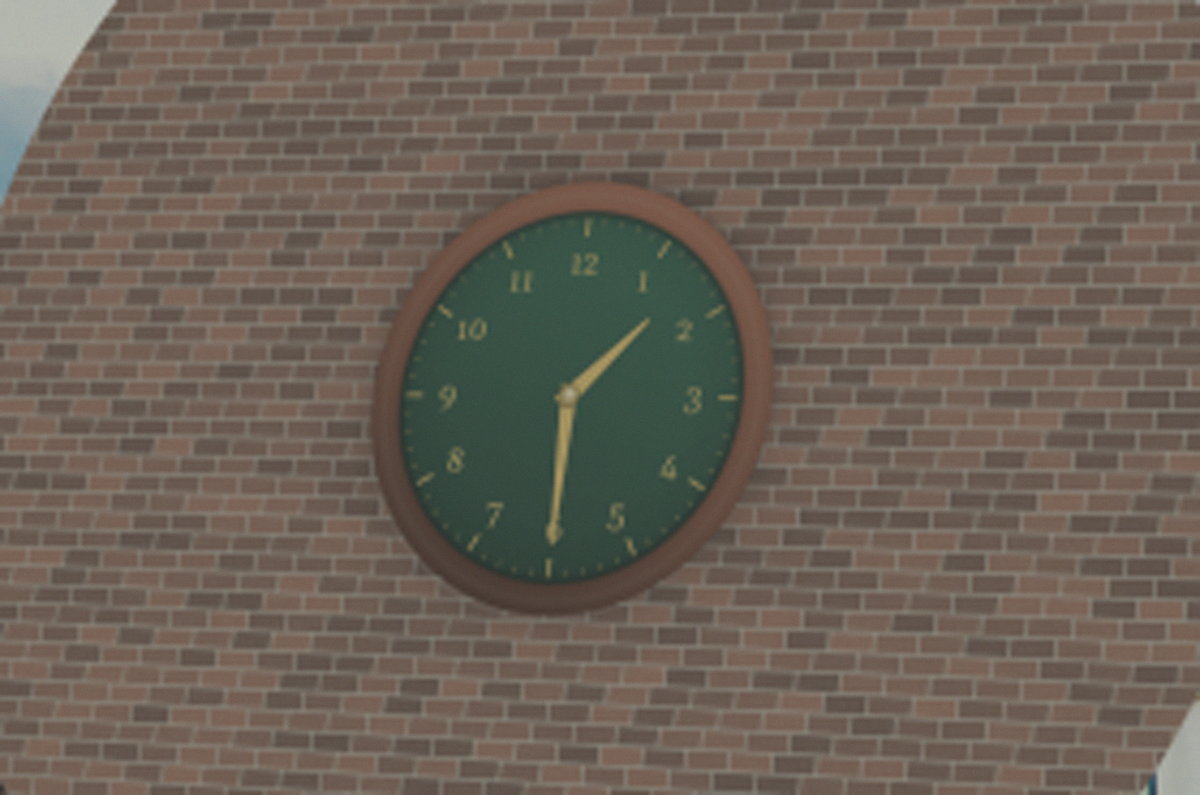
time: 1:30
